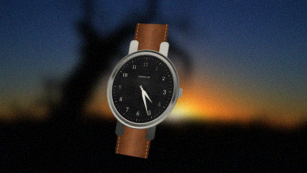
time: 4:26
